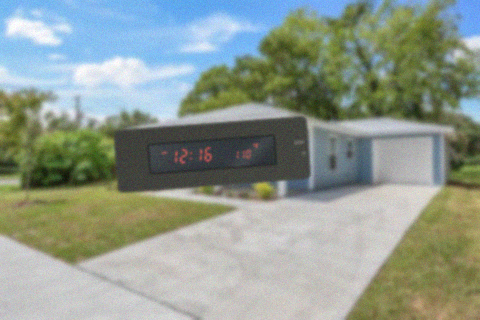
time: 12:16
